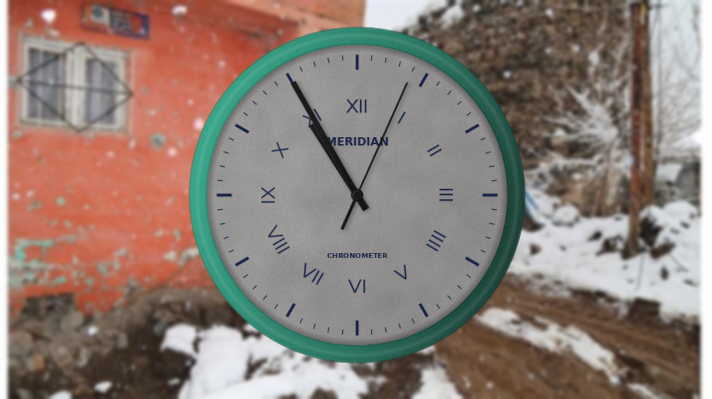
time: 10:55:04
